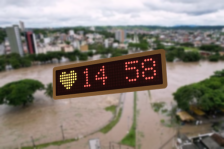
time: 14:58
